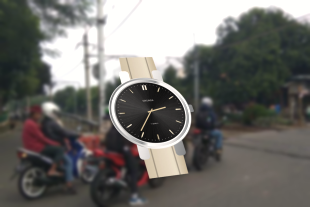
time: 2:36
